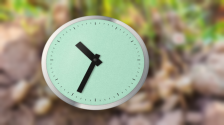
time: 10:34
